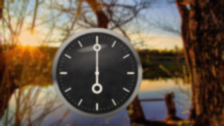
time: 6:00
